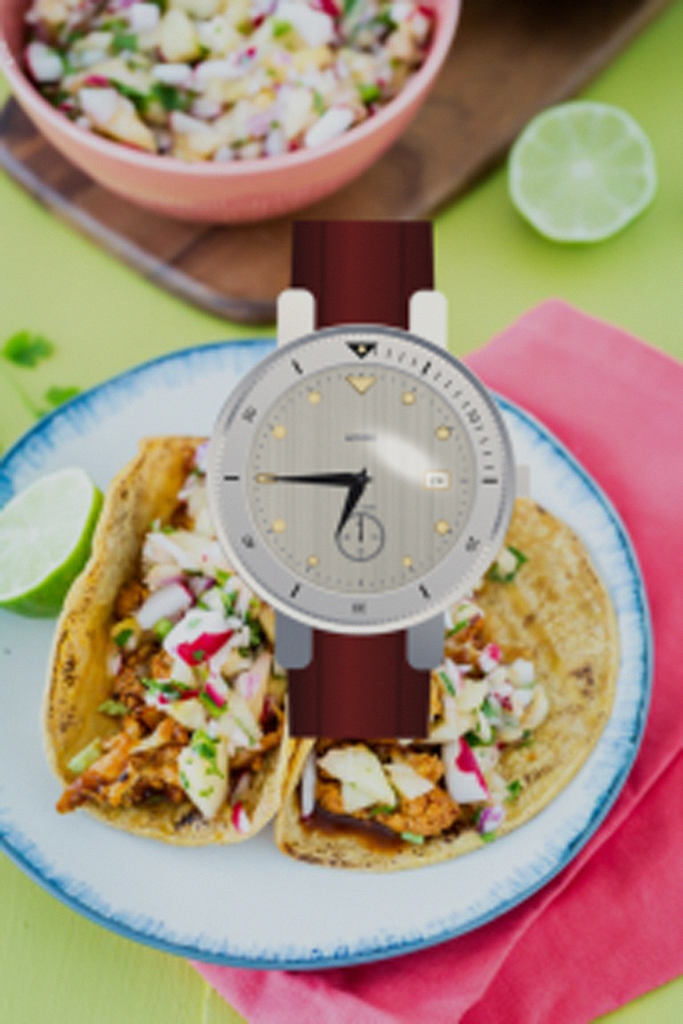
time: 6:45
